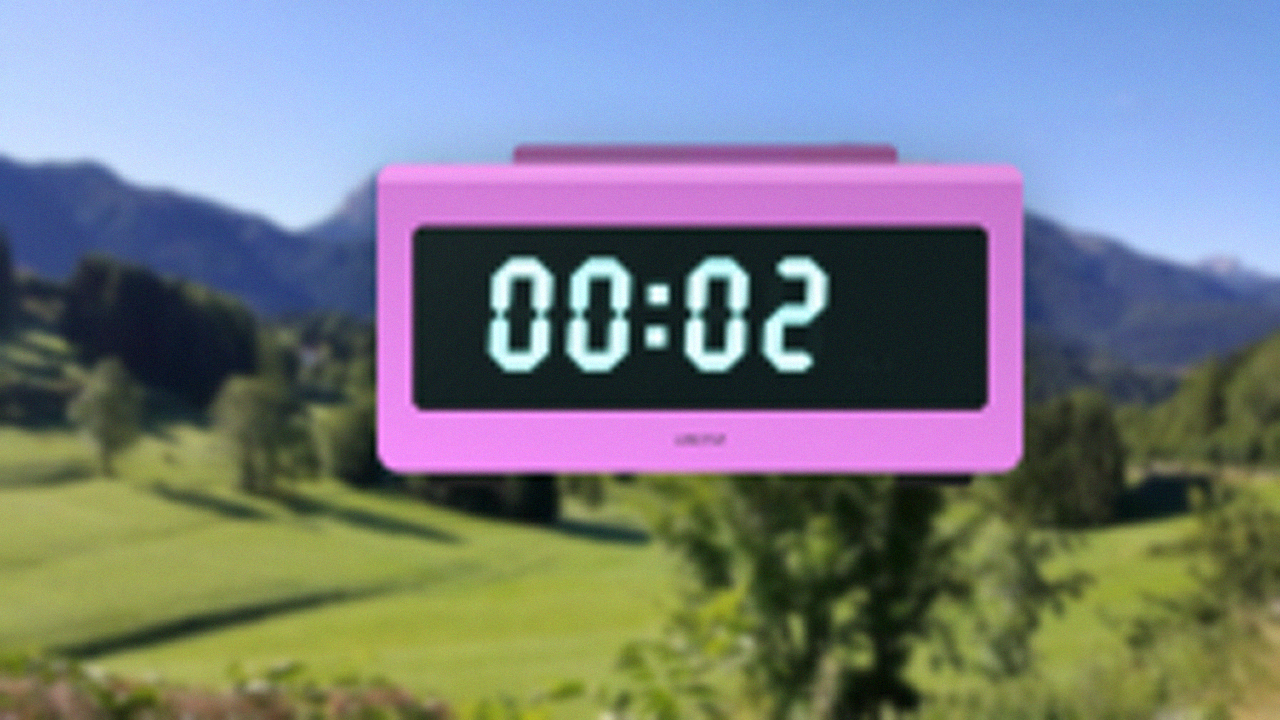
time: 0:02
